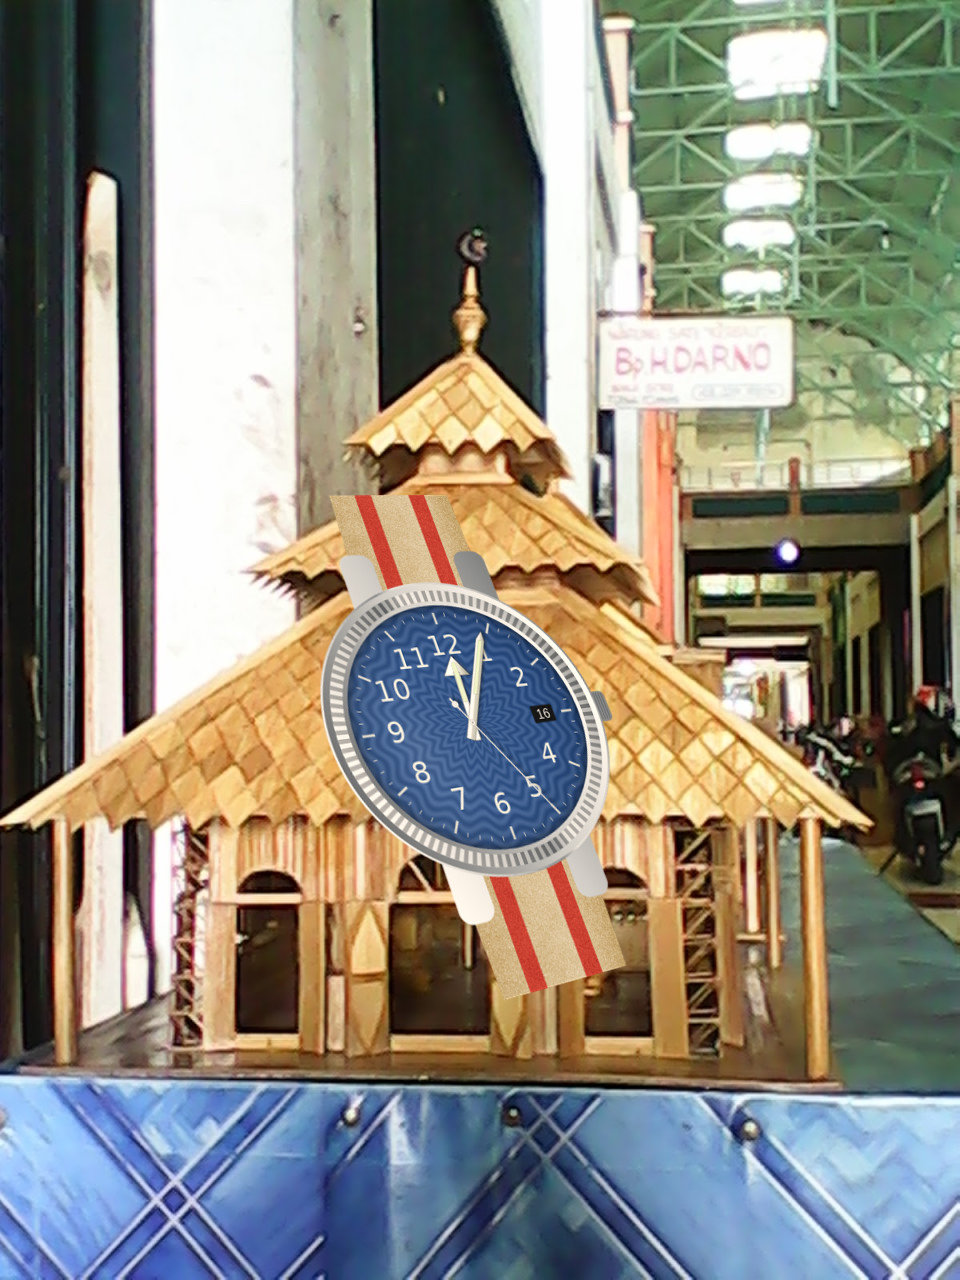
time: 12:04:25
